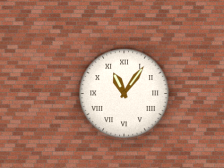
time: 11:06
